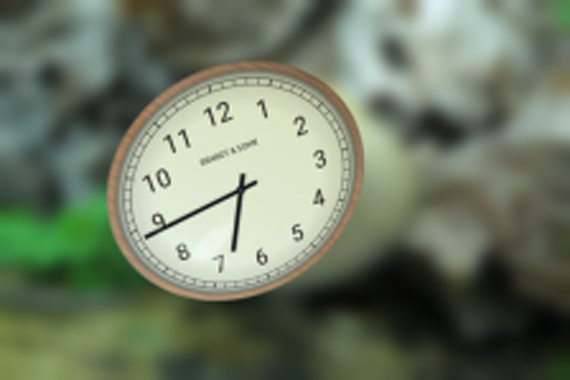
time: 6:44
